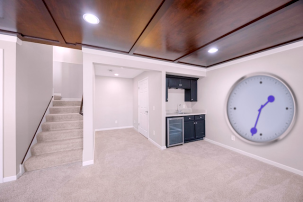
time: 1:33
